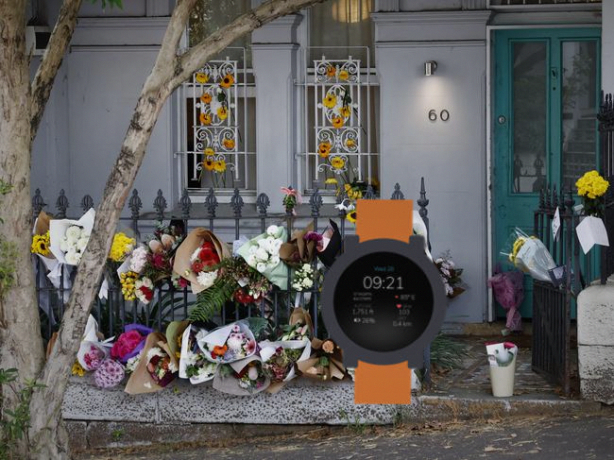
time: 9:21
